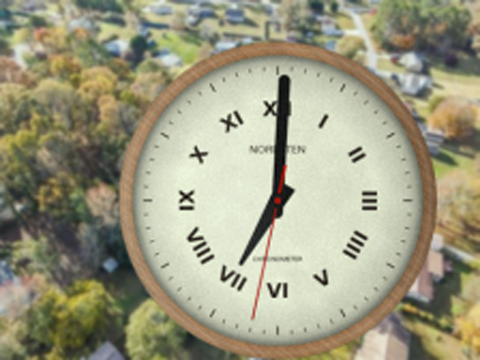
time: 7:00:32
